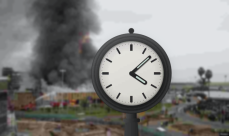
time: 4:08
